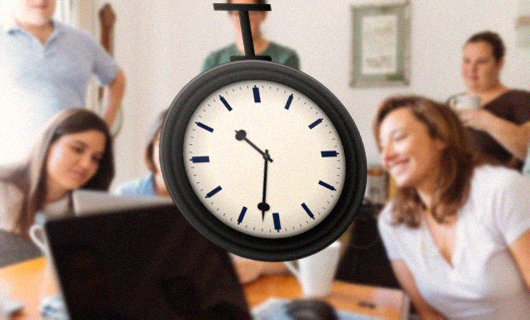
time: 10:32
